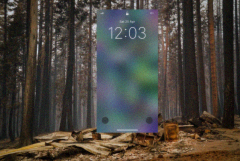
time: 12:03
